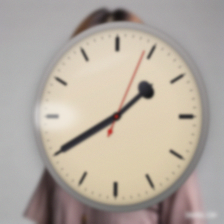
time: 1:40:04
